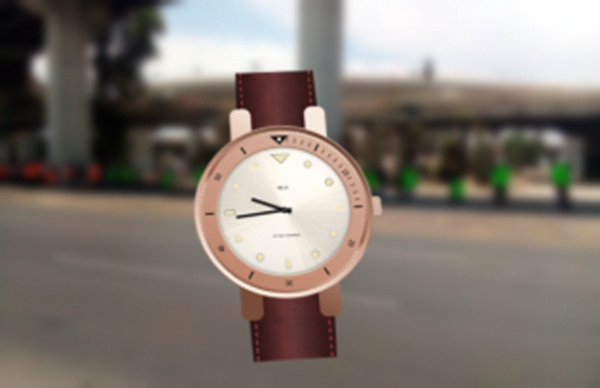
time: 9:44
